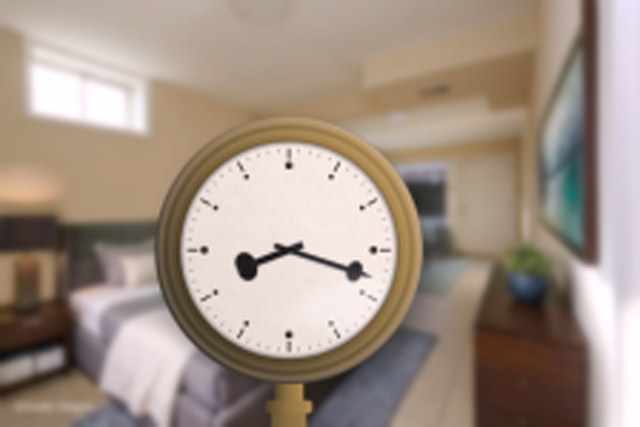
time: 8:18
